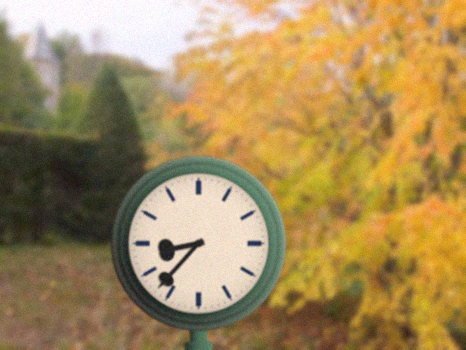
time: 8:37
